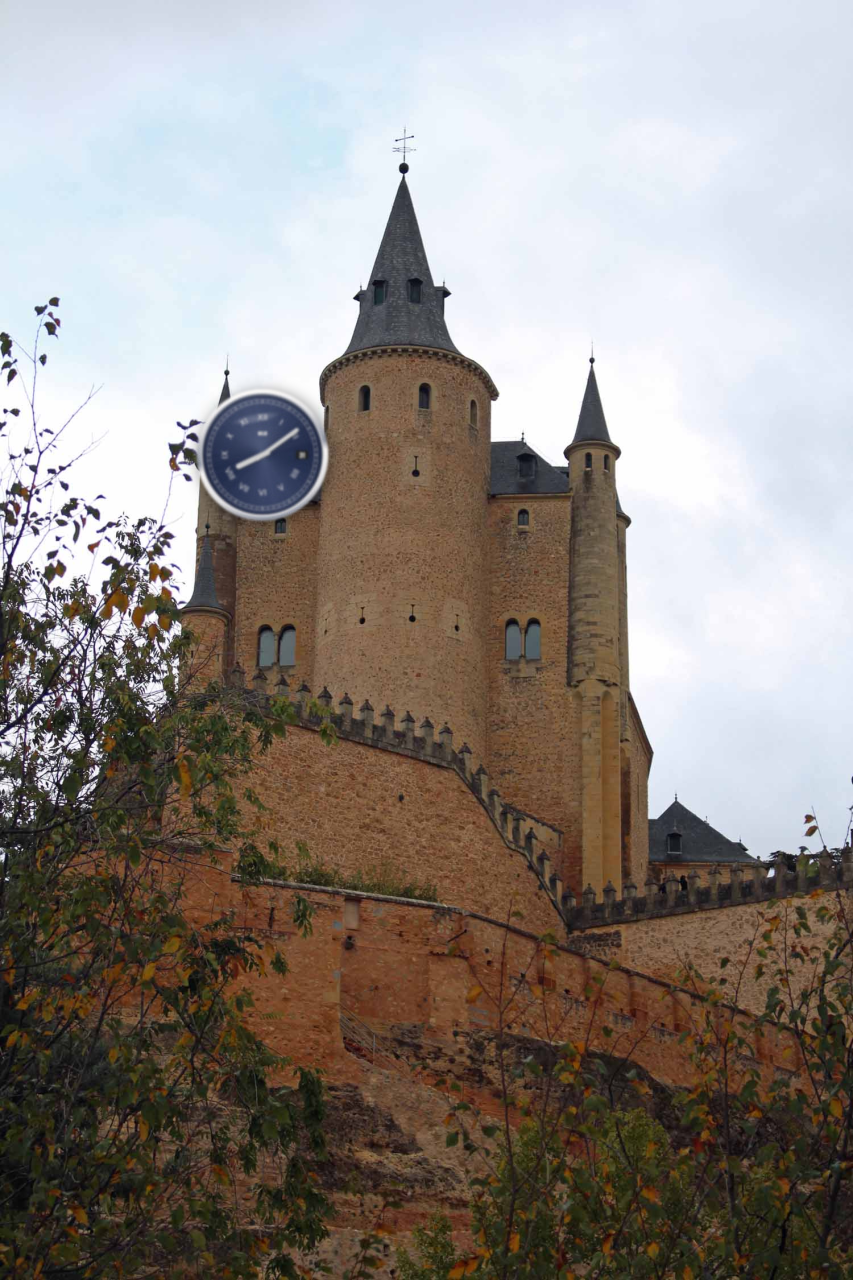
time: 8:09
